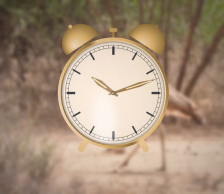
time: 10:12
